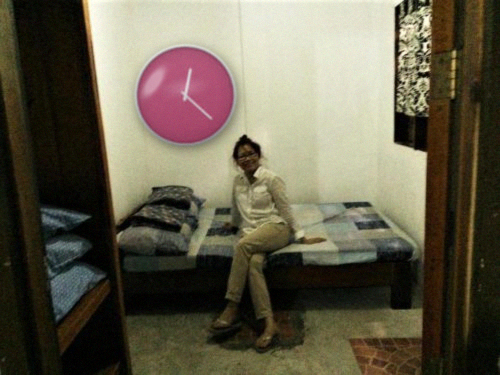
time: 12:22
